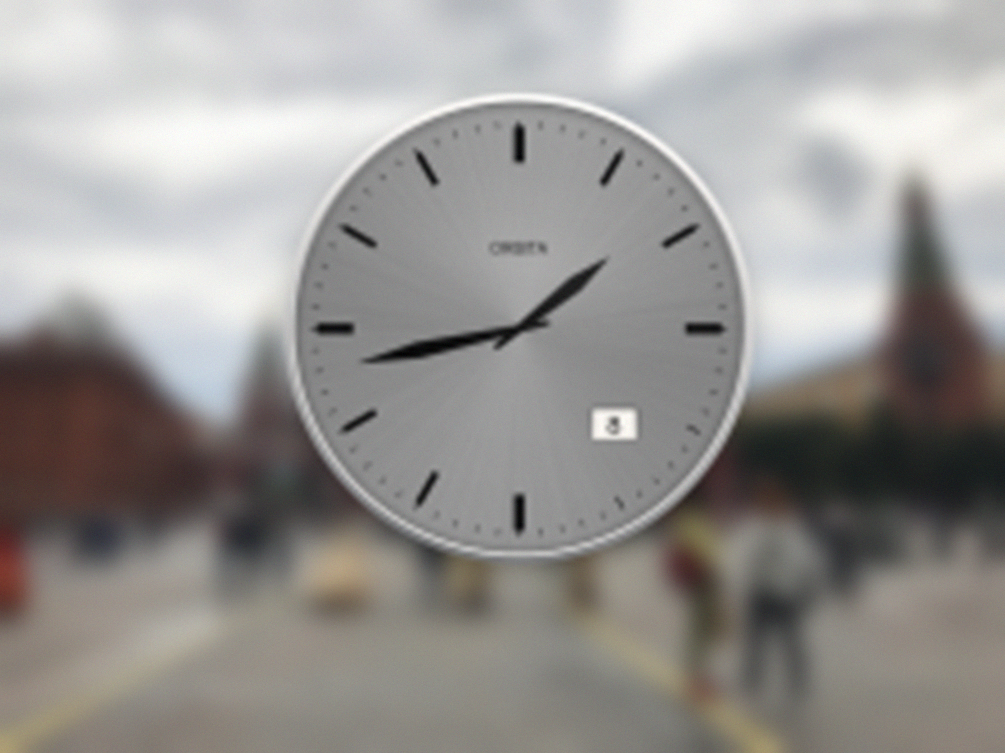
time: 1:43
